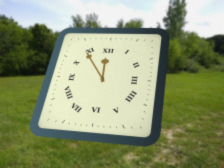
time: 11:54
